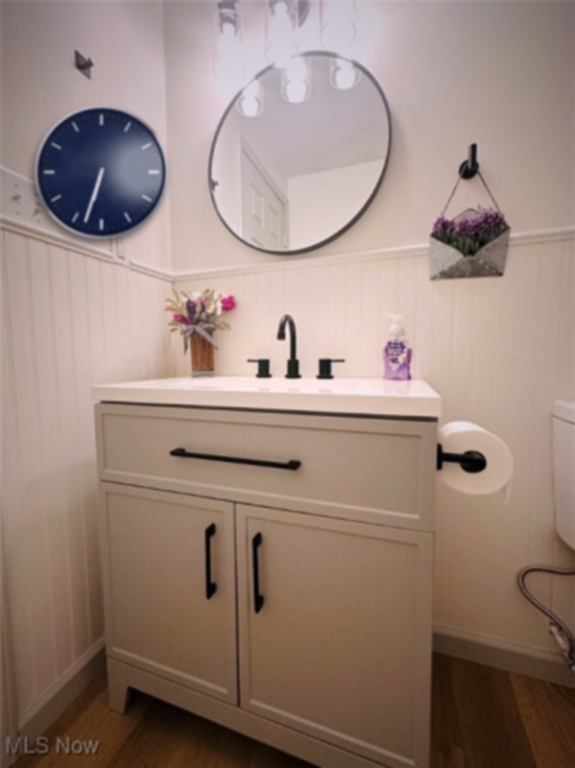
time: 6:33
